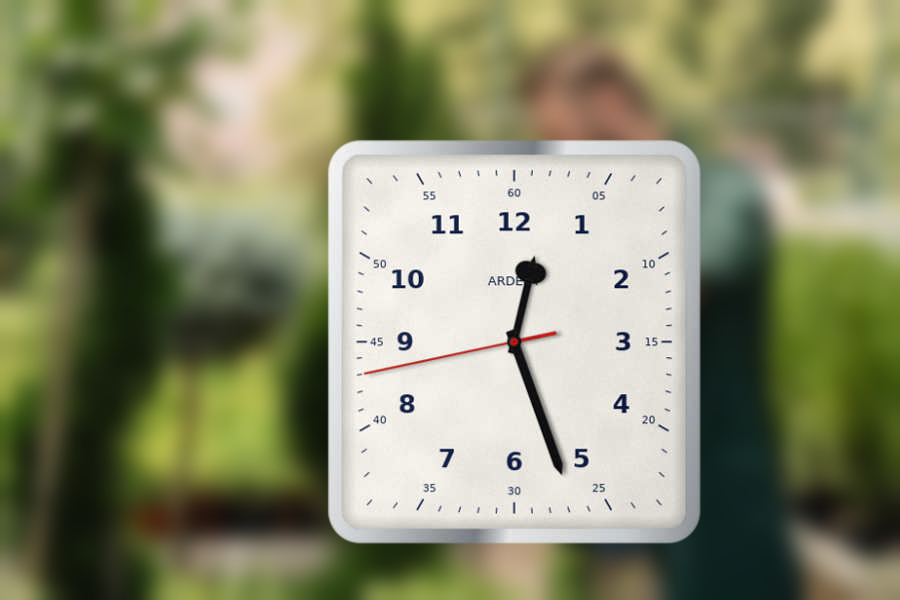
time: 12:26:43
